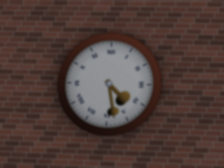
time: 4:28
